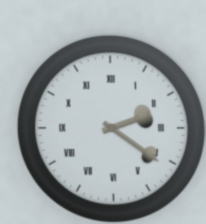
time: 2:21
